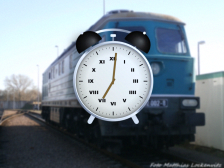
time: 7:01
